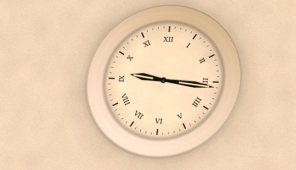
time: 9:16
